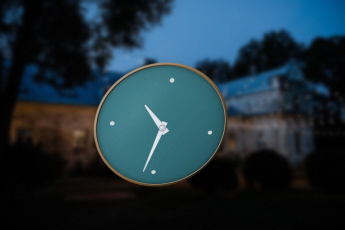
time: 10:32
